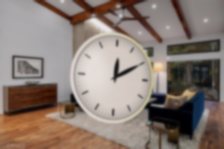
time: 12:10
